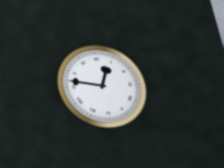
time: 12:47
